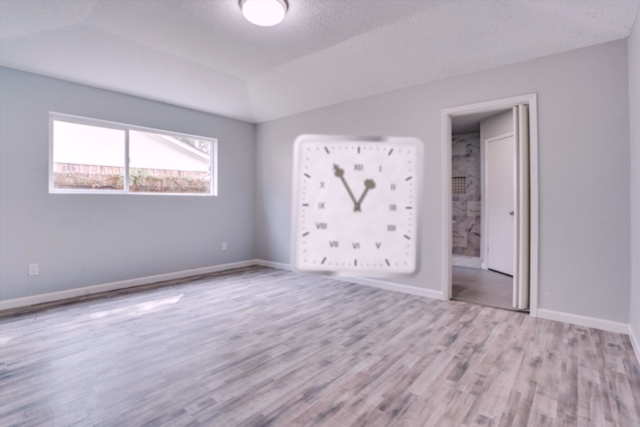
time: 12:55
